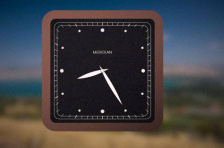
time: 8:25
